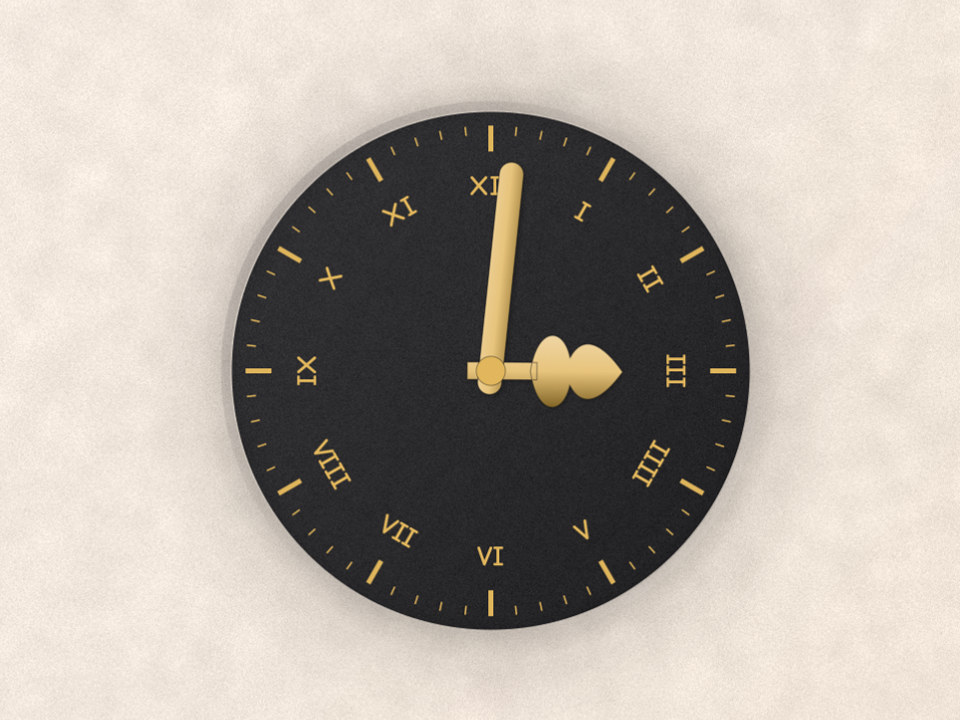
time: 3:01
